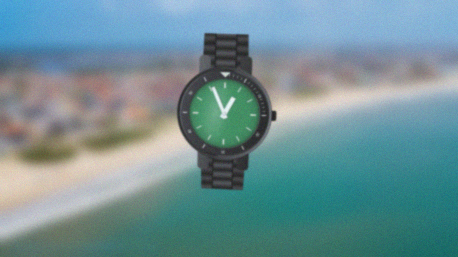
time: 12:56
